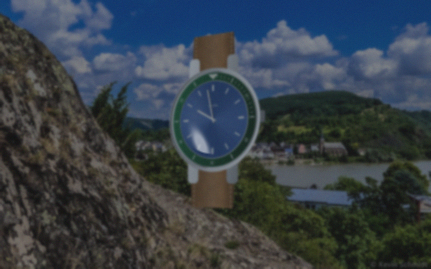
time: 9:58
